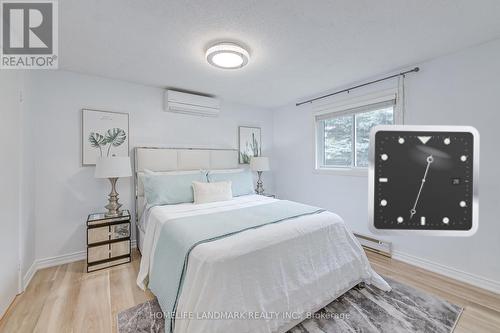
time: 12:33
